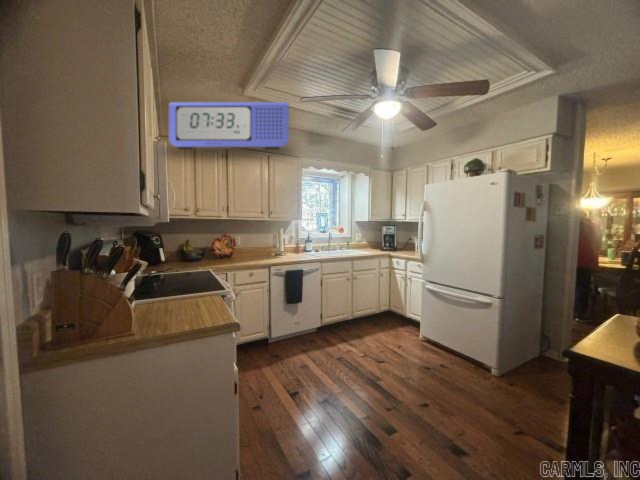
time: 7:33
